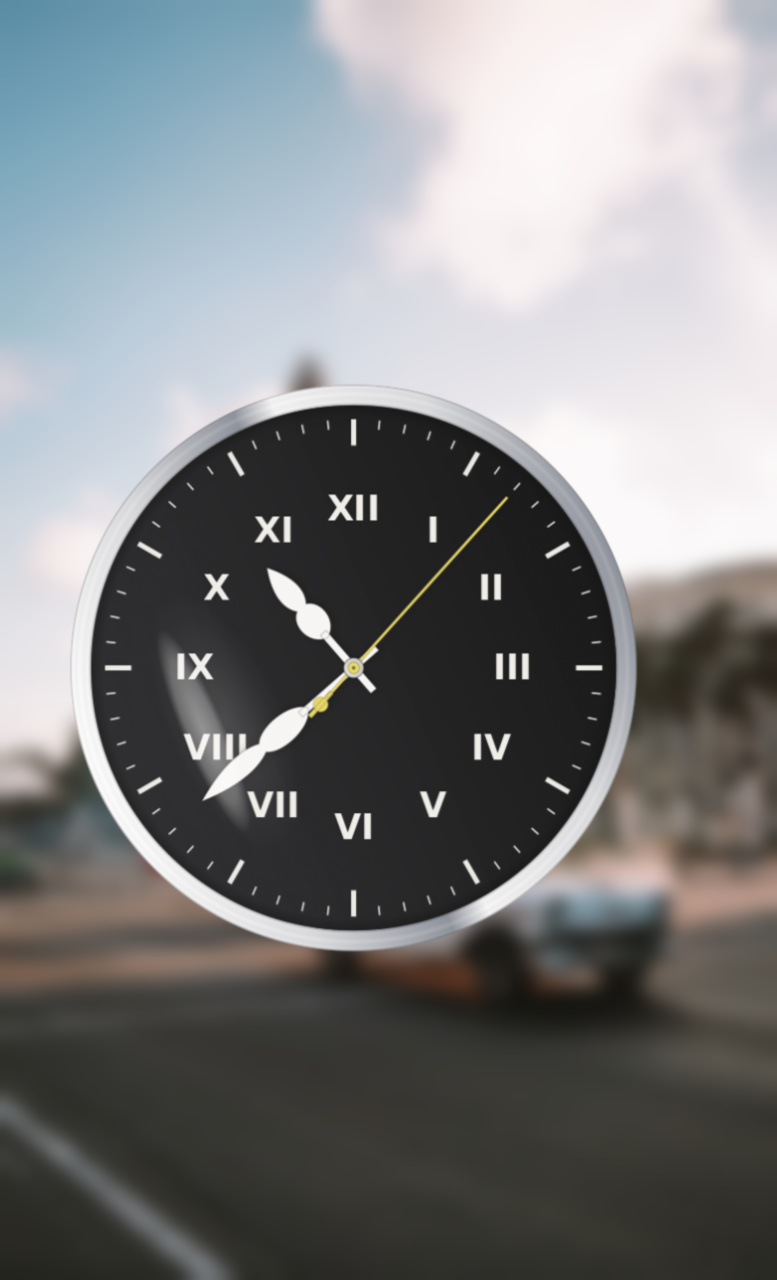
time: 10:38:07
